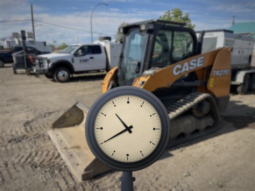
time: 10:40
